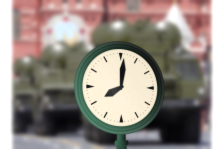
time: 8:01
